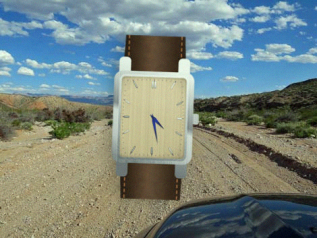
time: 4:28
